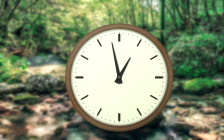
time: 12:58
